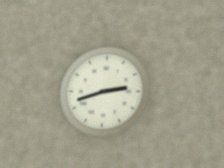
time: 2:42
